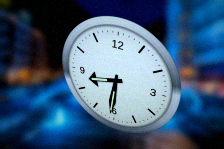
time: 8:31
